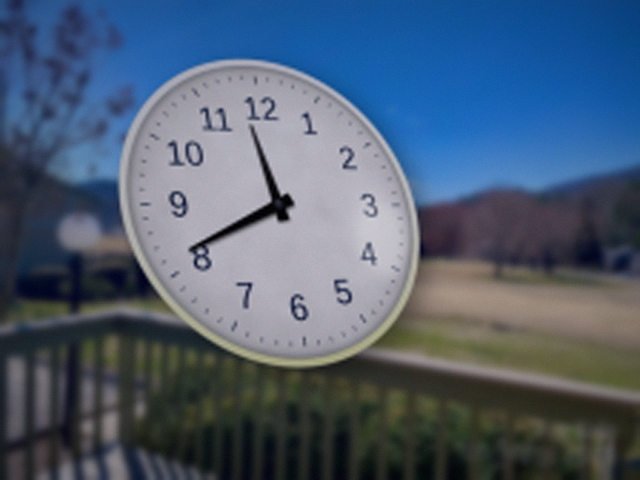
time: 11:41
